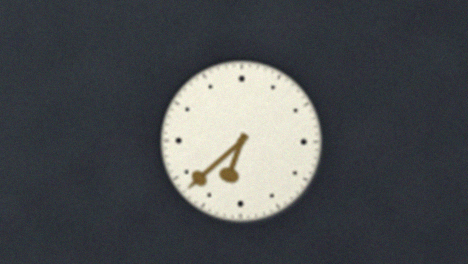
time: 6:38
